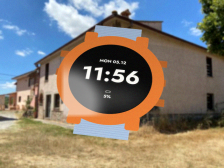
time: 11:56
